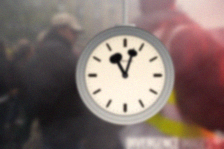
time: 11:03
